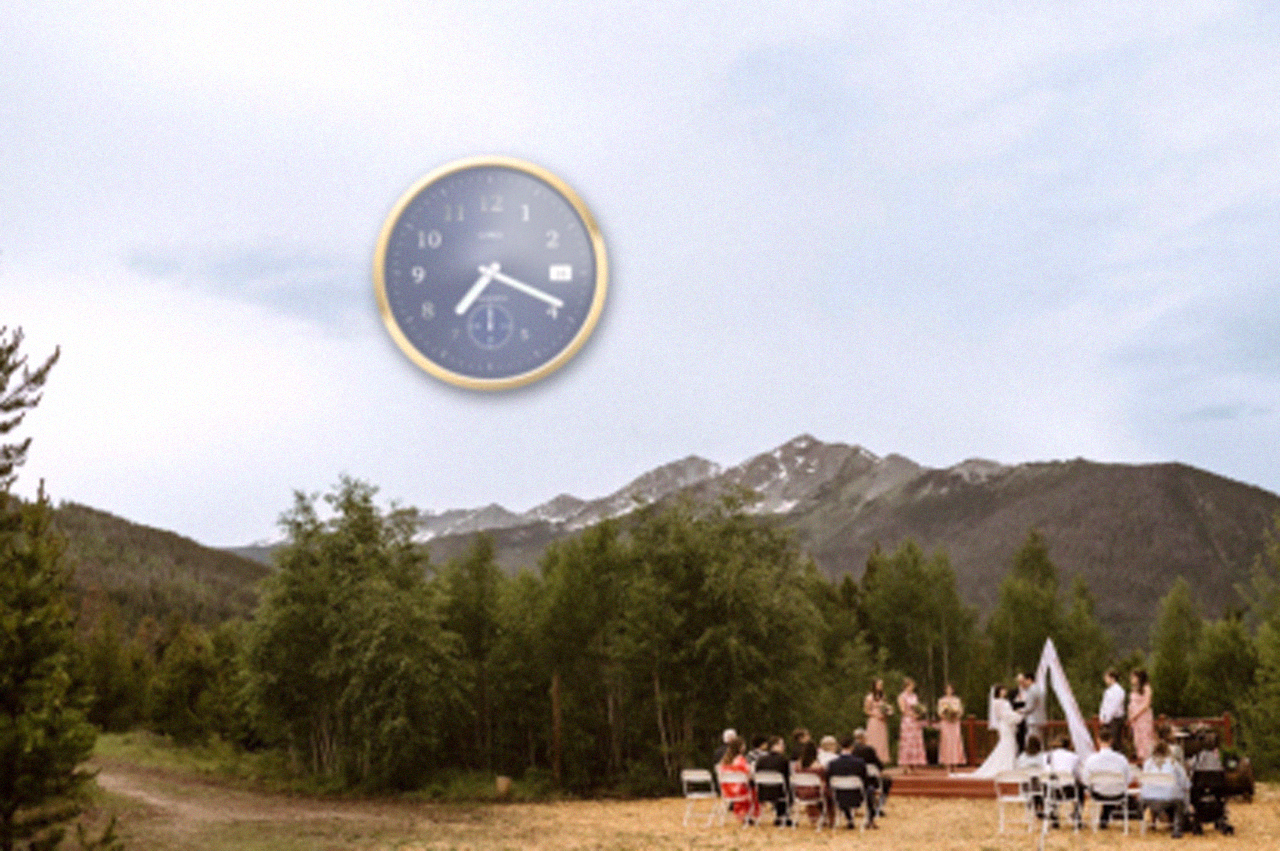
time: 7:19
